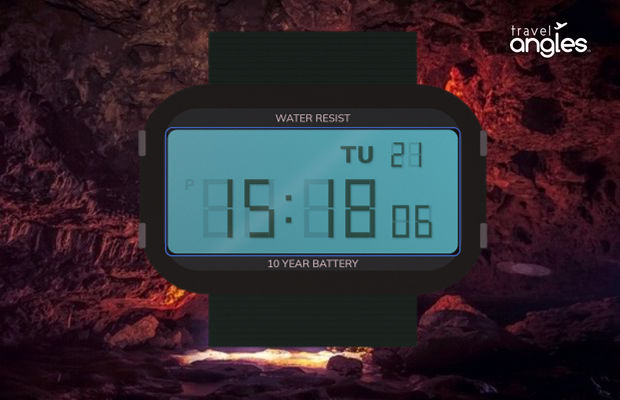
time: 15:18:06
